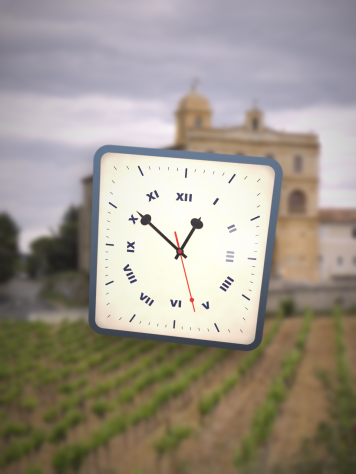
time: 12:51:27
